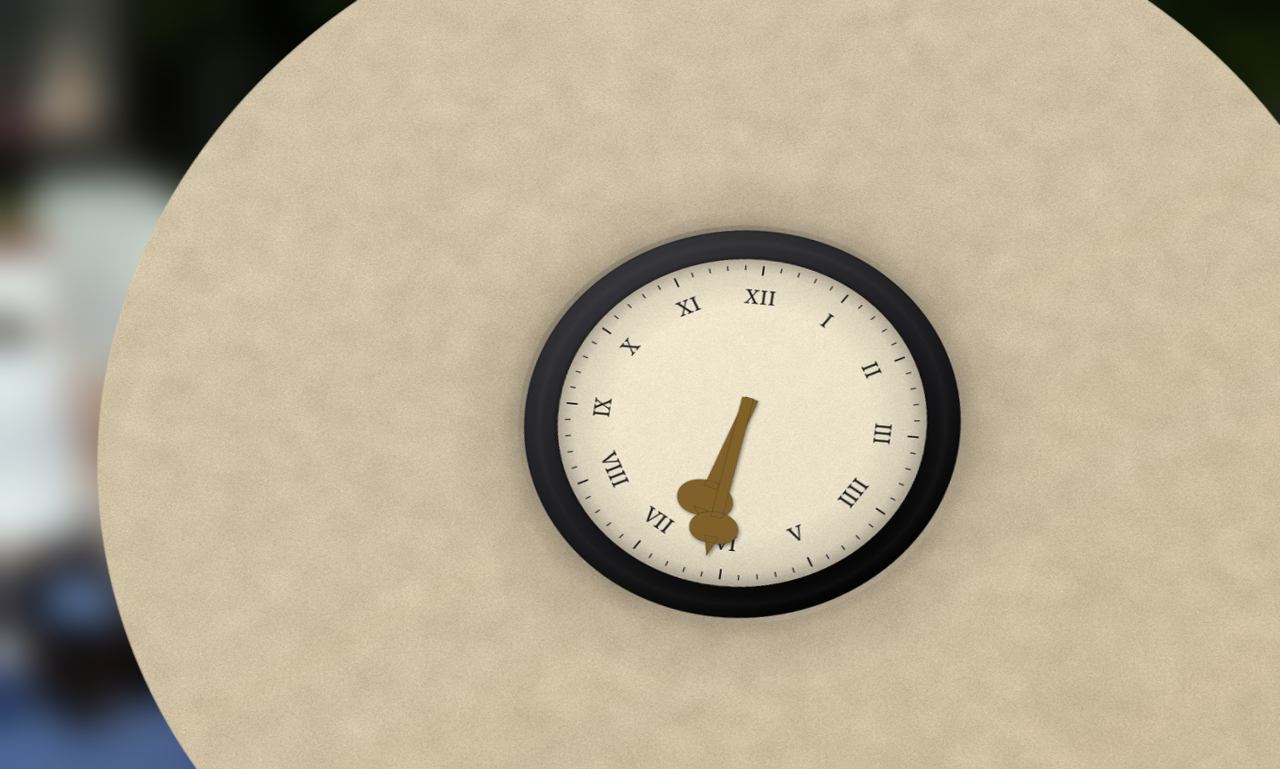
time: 6:31
